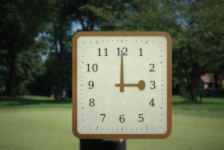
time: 3:00
